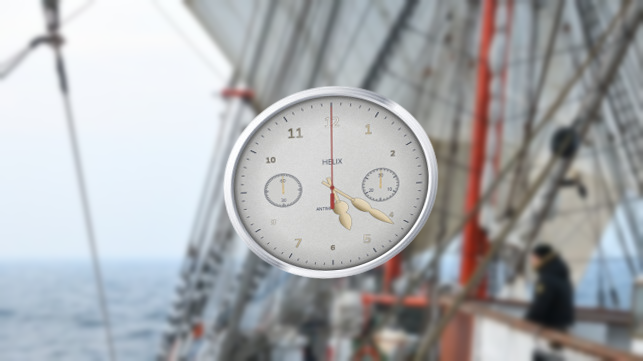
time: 5:21
